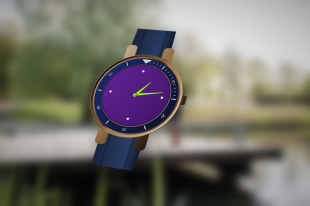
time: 1:13
